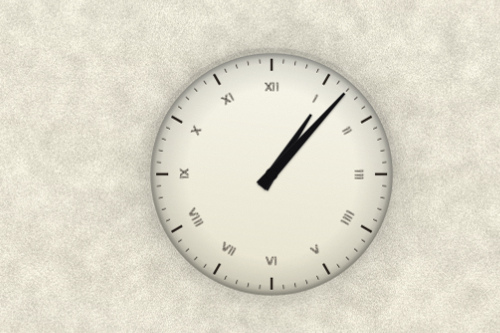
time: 1:07
